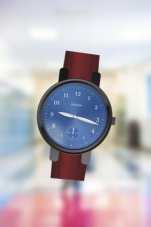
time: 9:17
